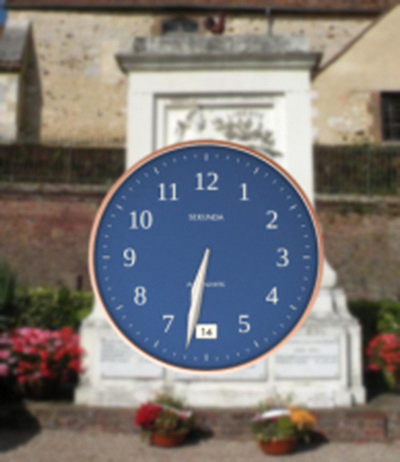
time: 6:32
